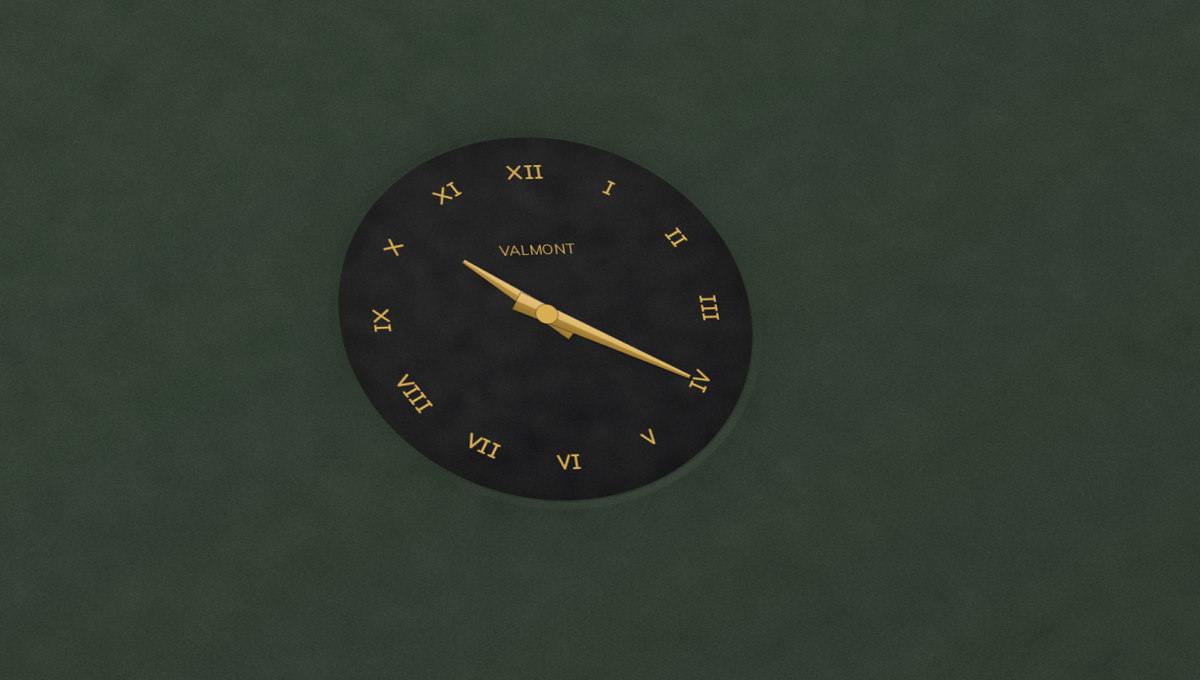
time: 10:20
